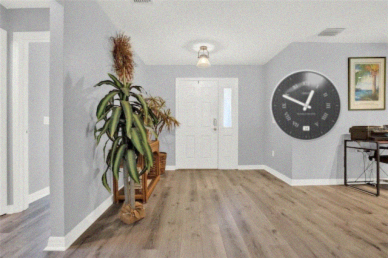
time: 12:49
